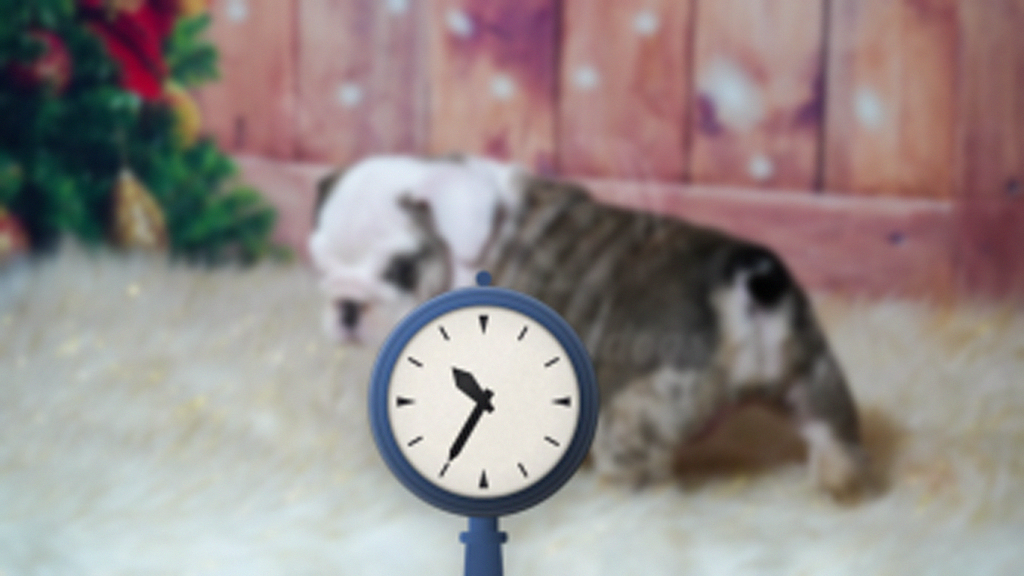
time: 10:35
